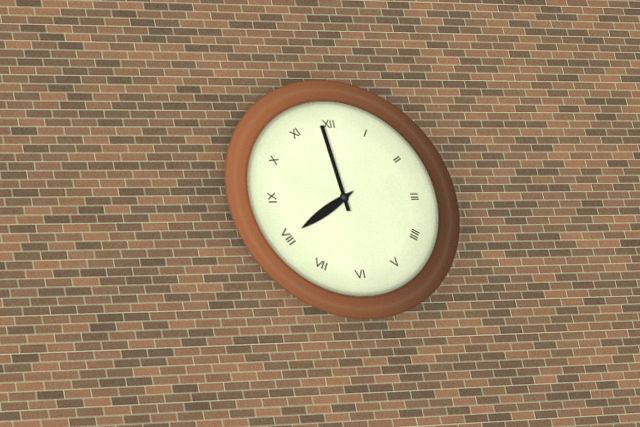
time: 7:59
